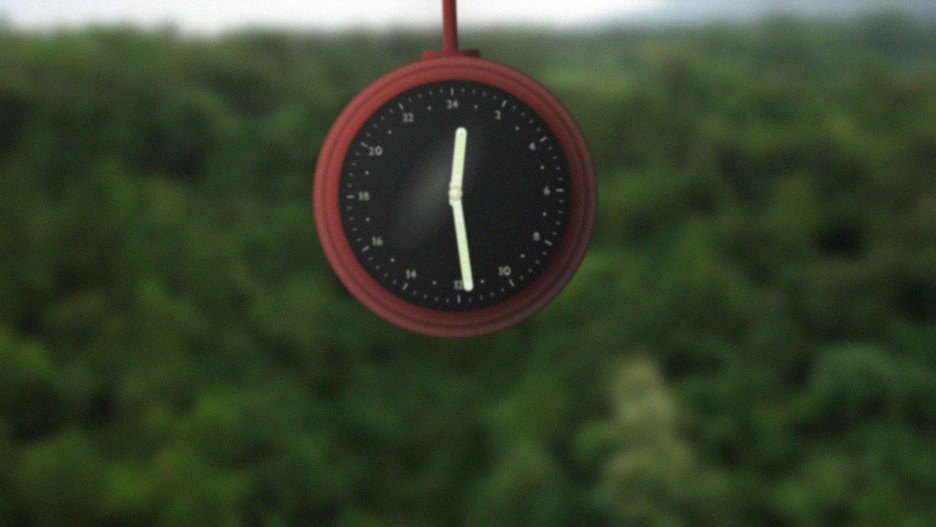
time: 0:29
